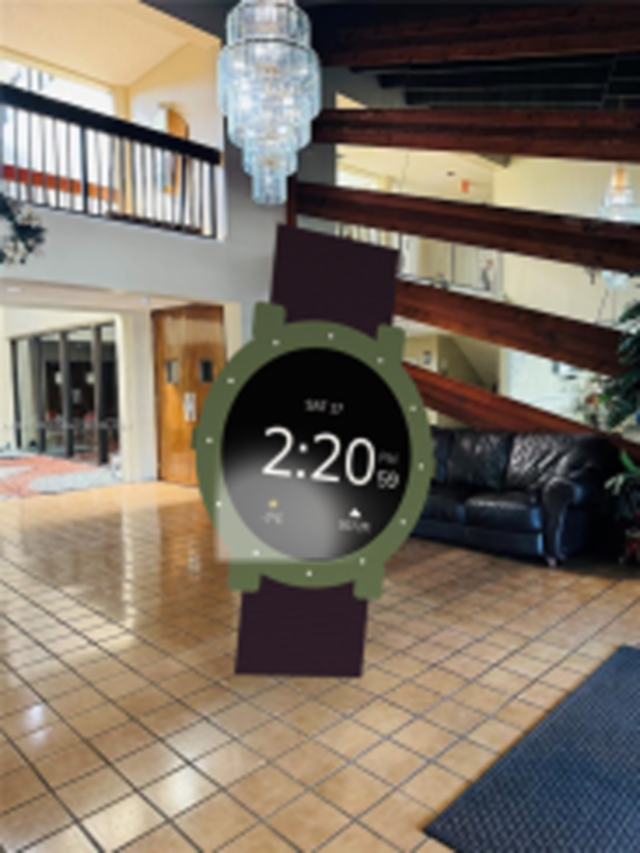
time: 2:20
